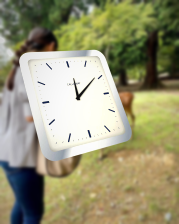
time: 12:09
